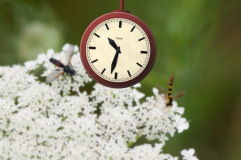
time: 10:32
